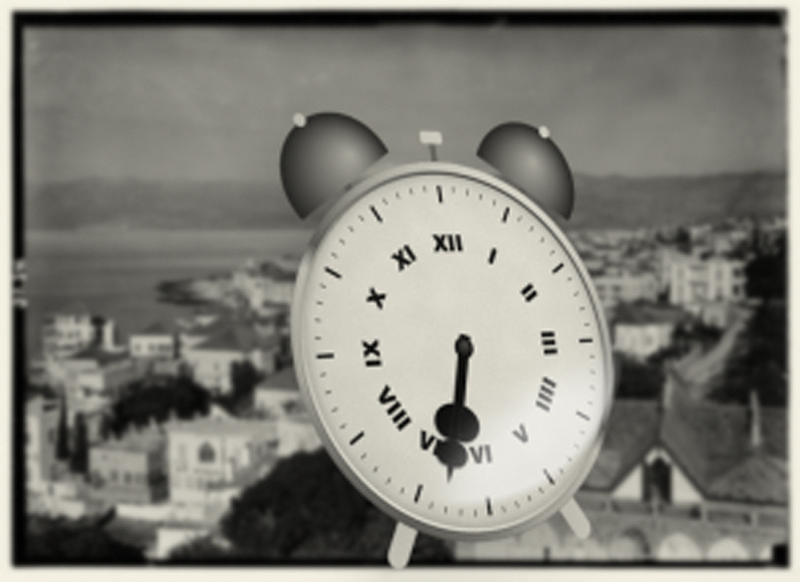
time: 6:33
